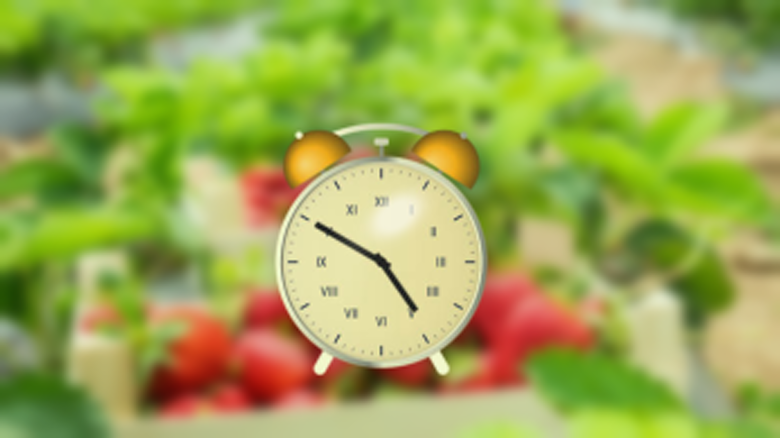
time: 4:50
